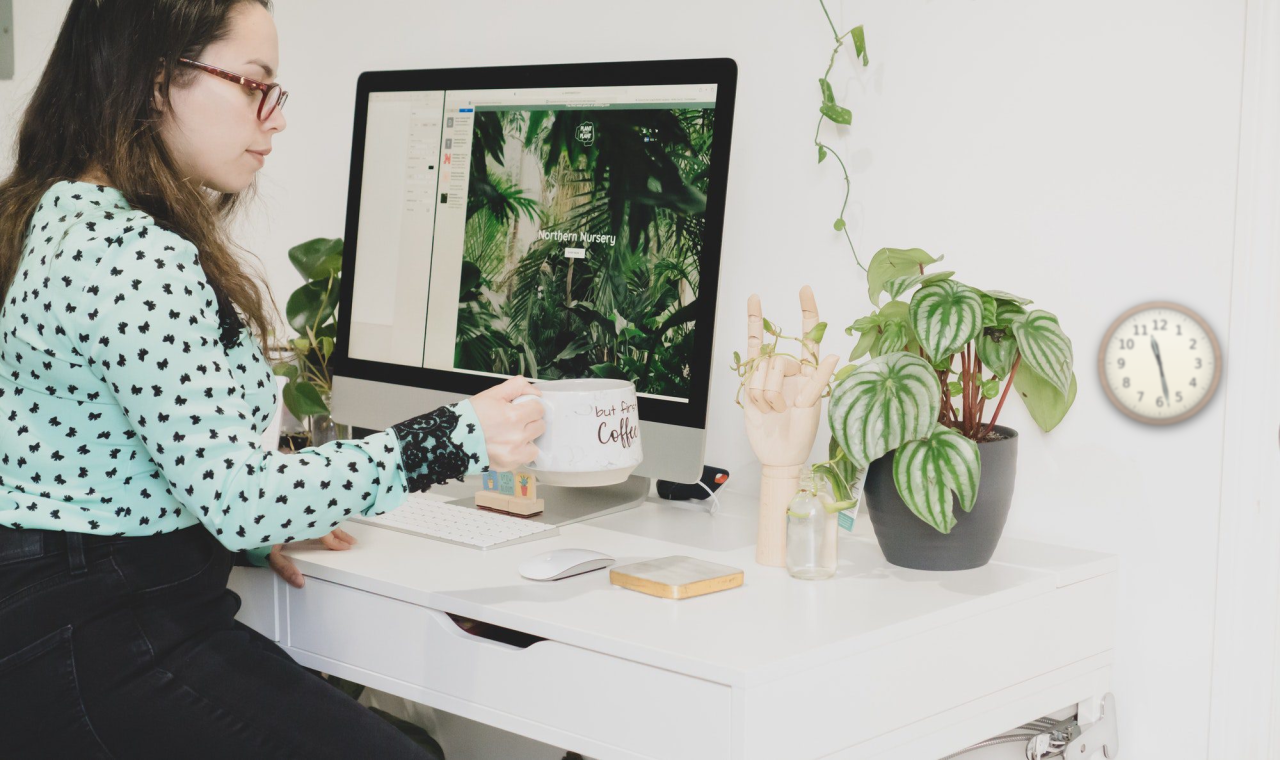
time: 11:28
